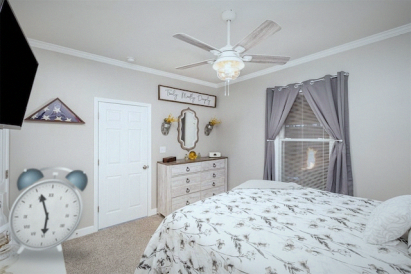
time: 5:56
